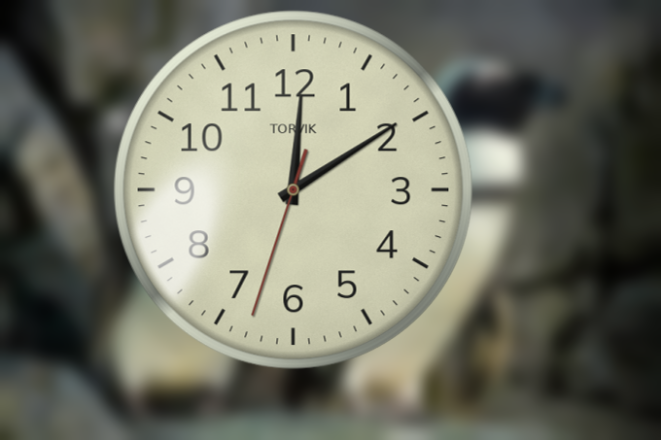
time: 12:09:33
